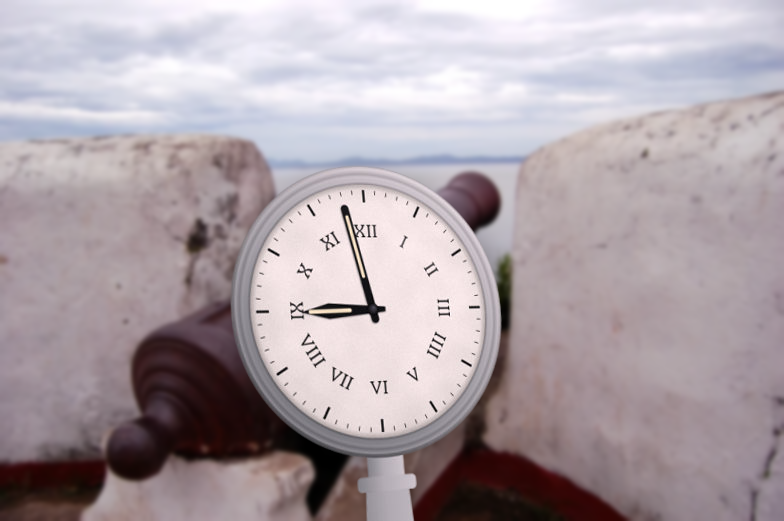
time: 8:58
